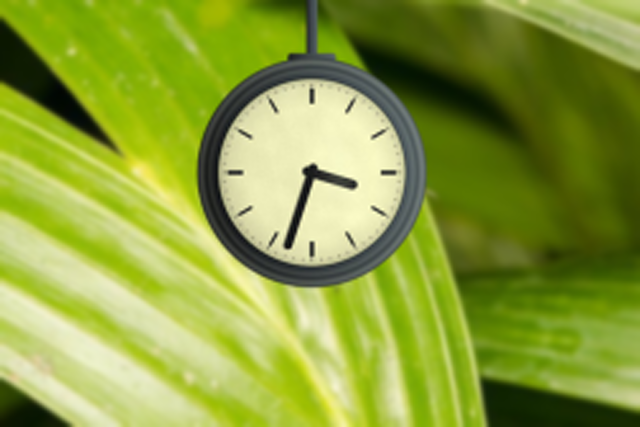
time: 3:33
